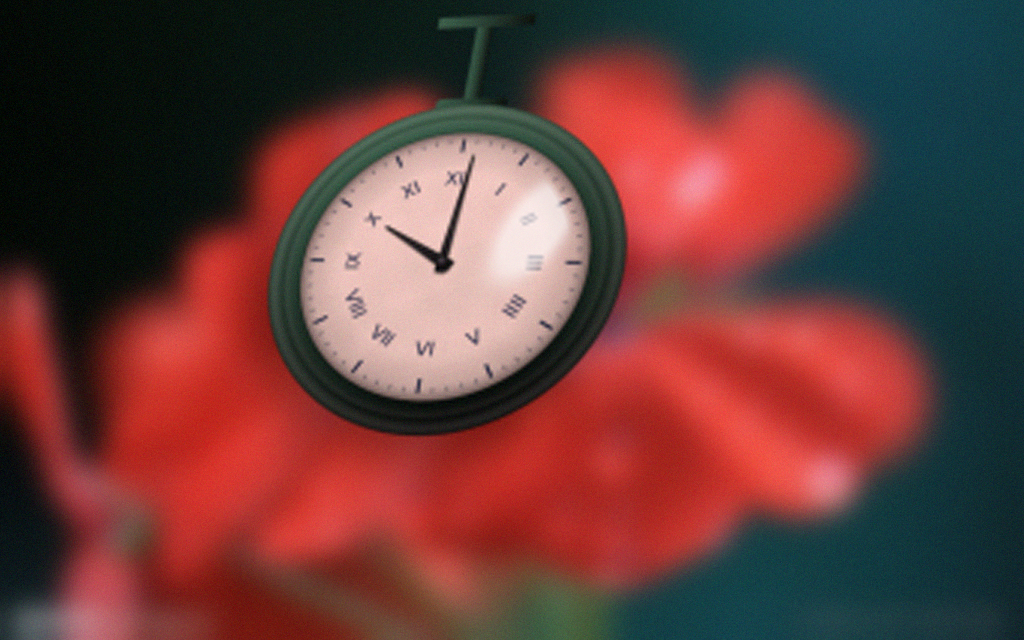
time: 10:01
